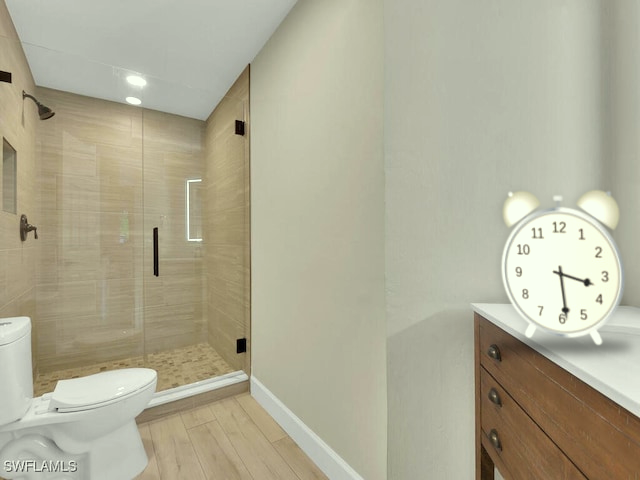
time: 3:29
